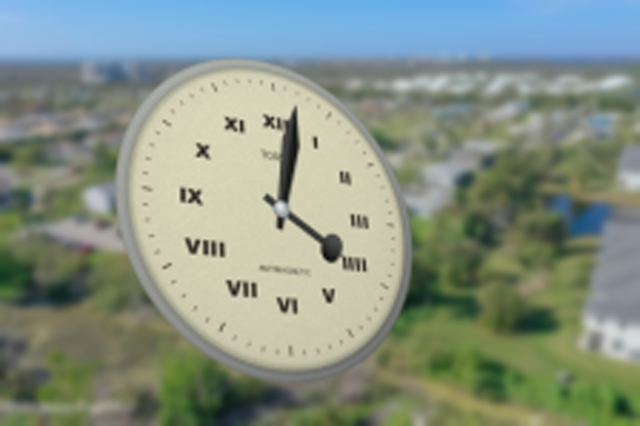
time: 4:02
